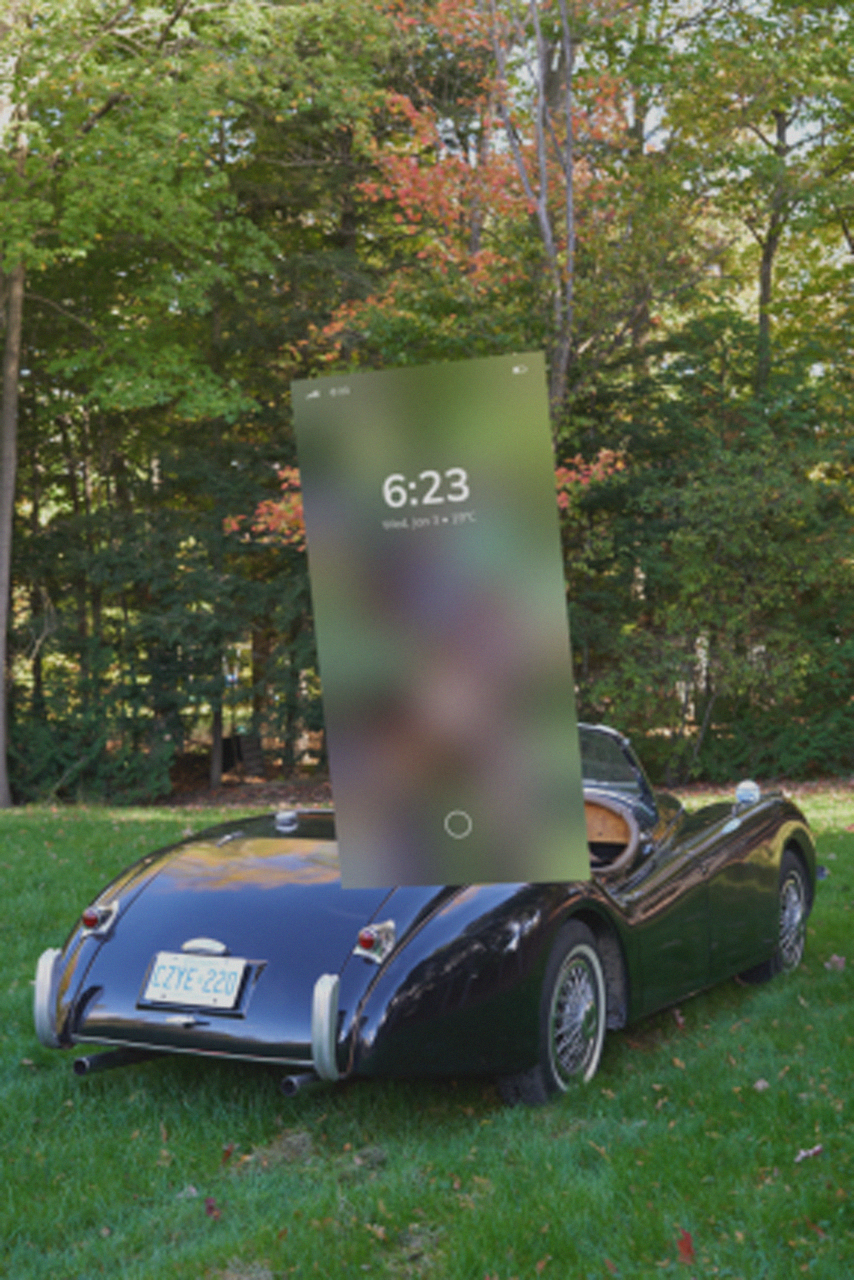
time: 6:23
